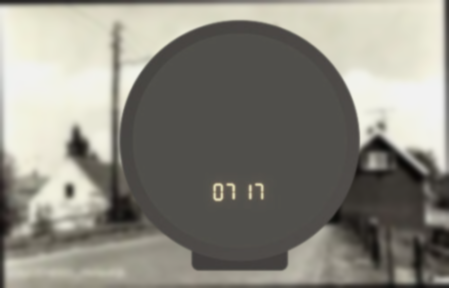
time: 7:17
